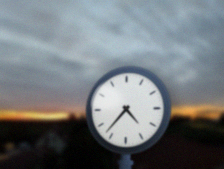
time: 4:37
